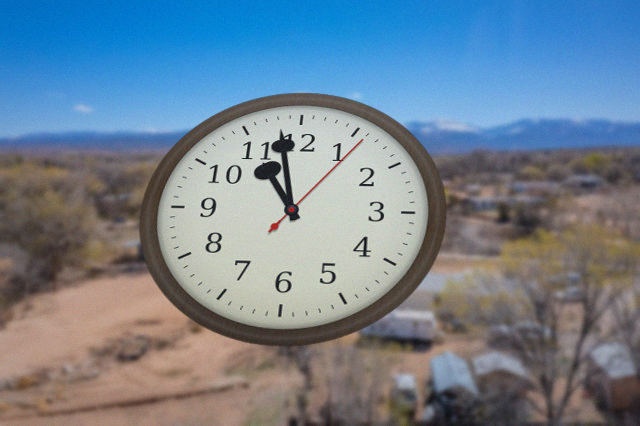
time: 10:58:06
